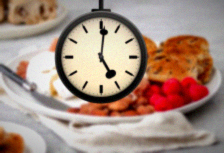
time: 5:01
